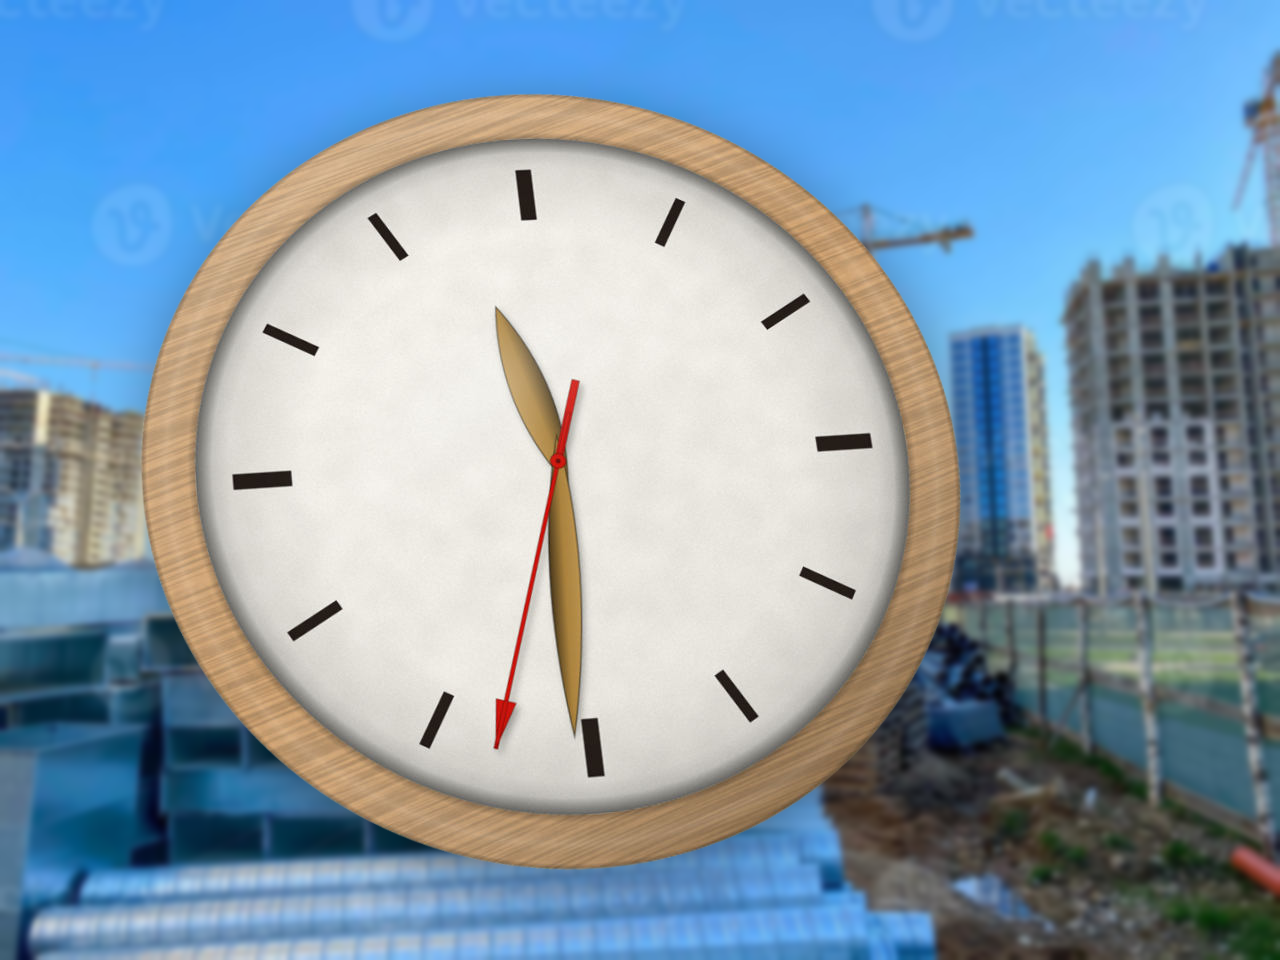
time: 11:30:33
